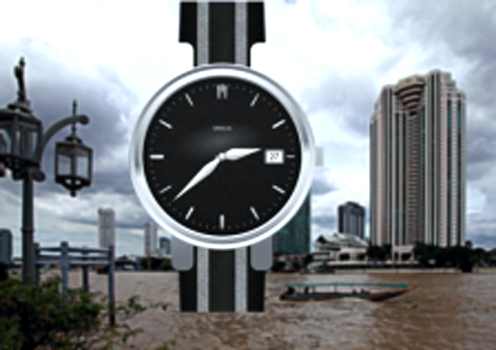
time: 2:38
